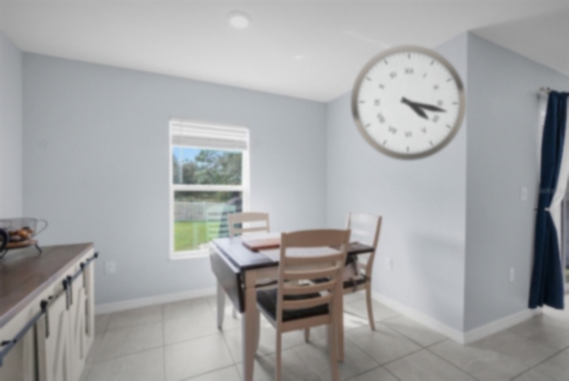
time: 4:17
